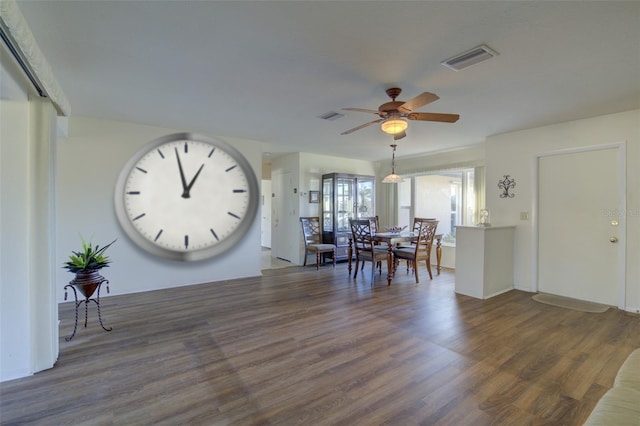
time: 12:58
